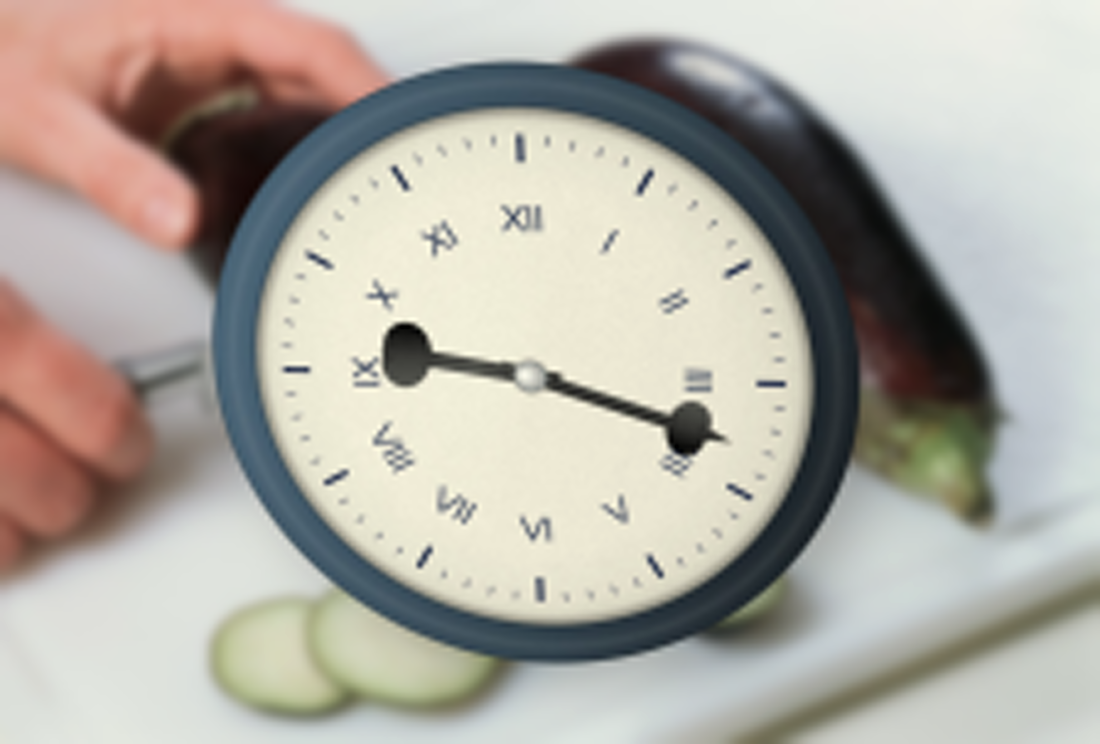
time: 9:18
